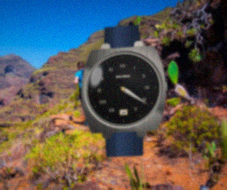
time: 4:21
